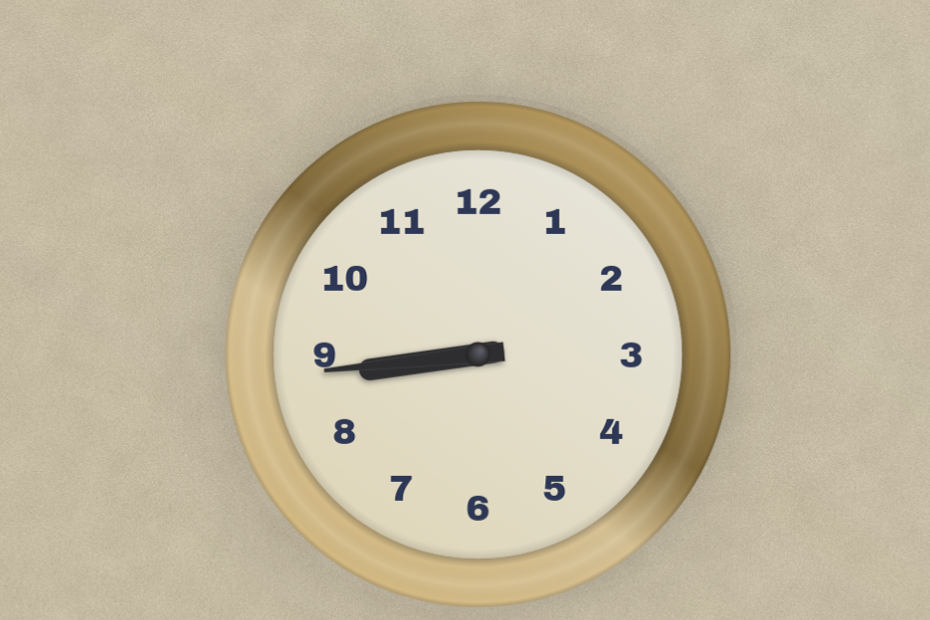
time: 8:44
